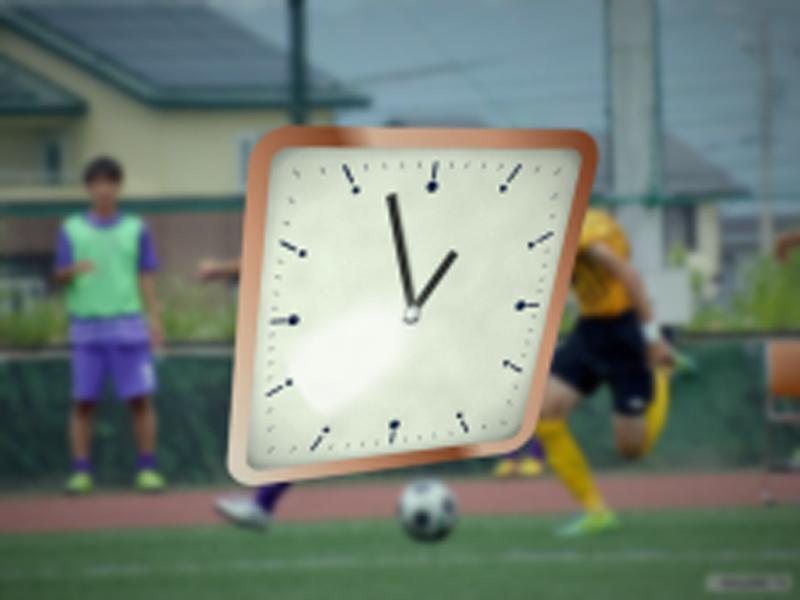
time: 12:57
